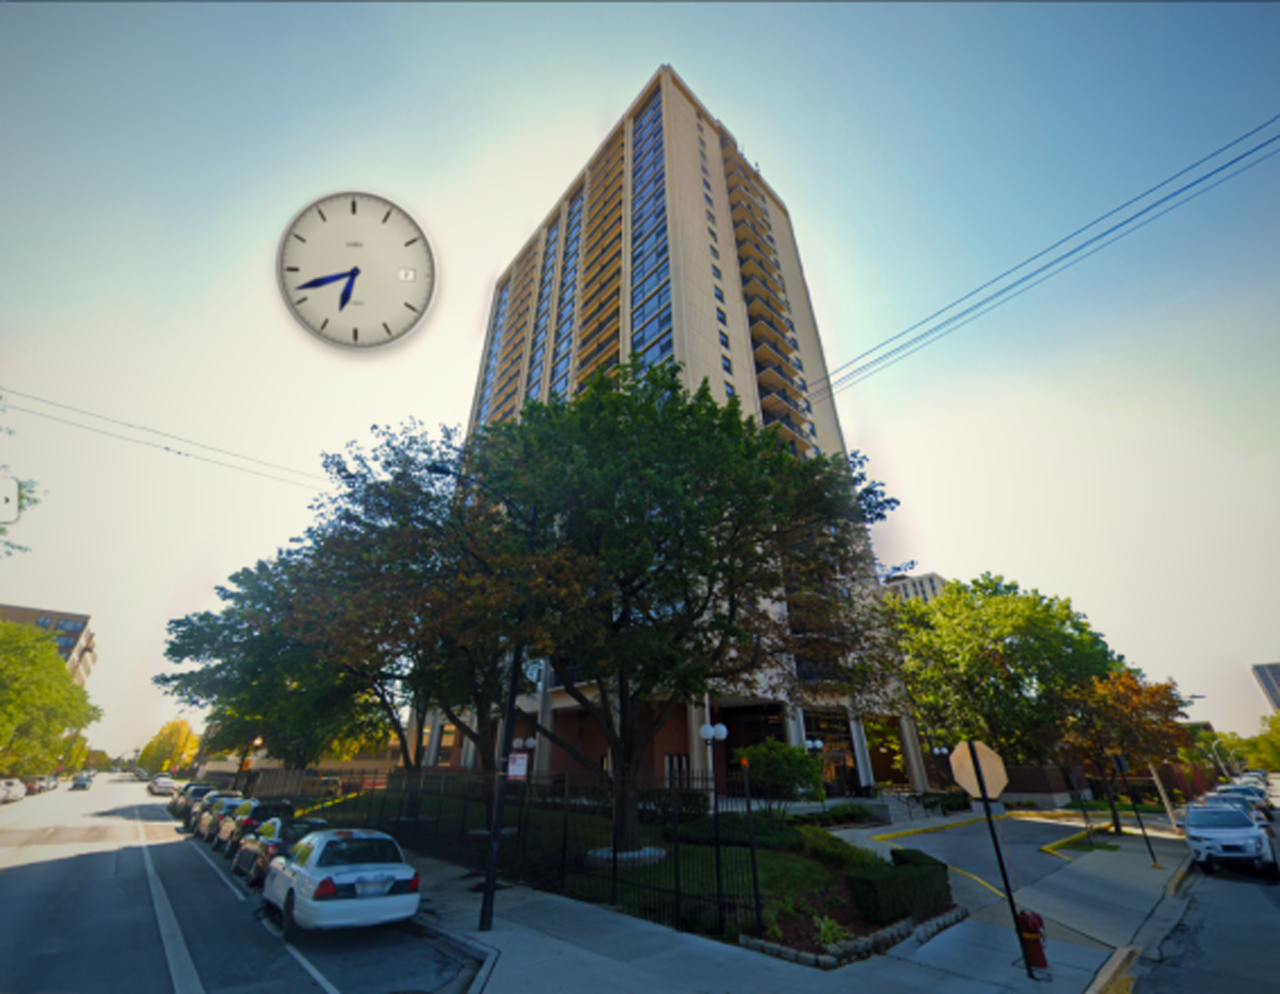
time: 6:42
